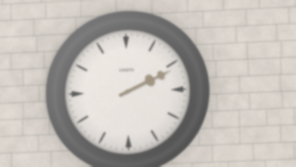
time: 2:11
